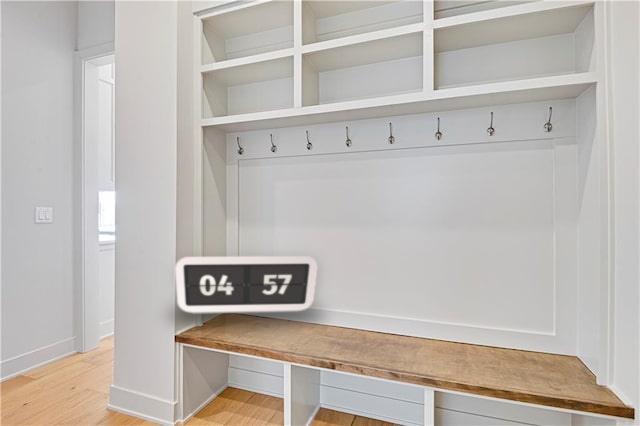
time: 4:57
